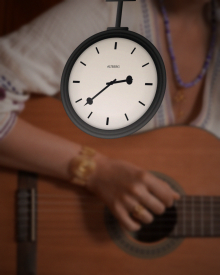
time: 2:38
